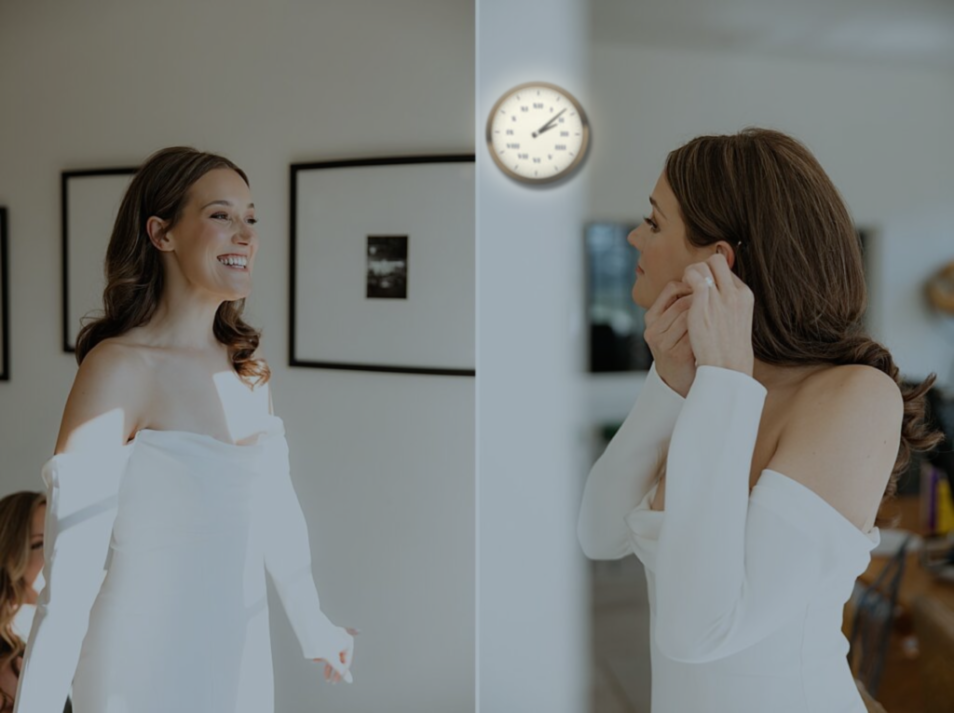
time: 2:08
